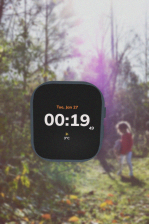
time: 0:19
